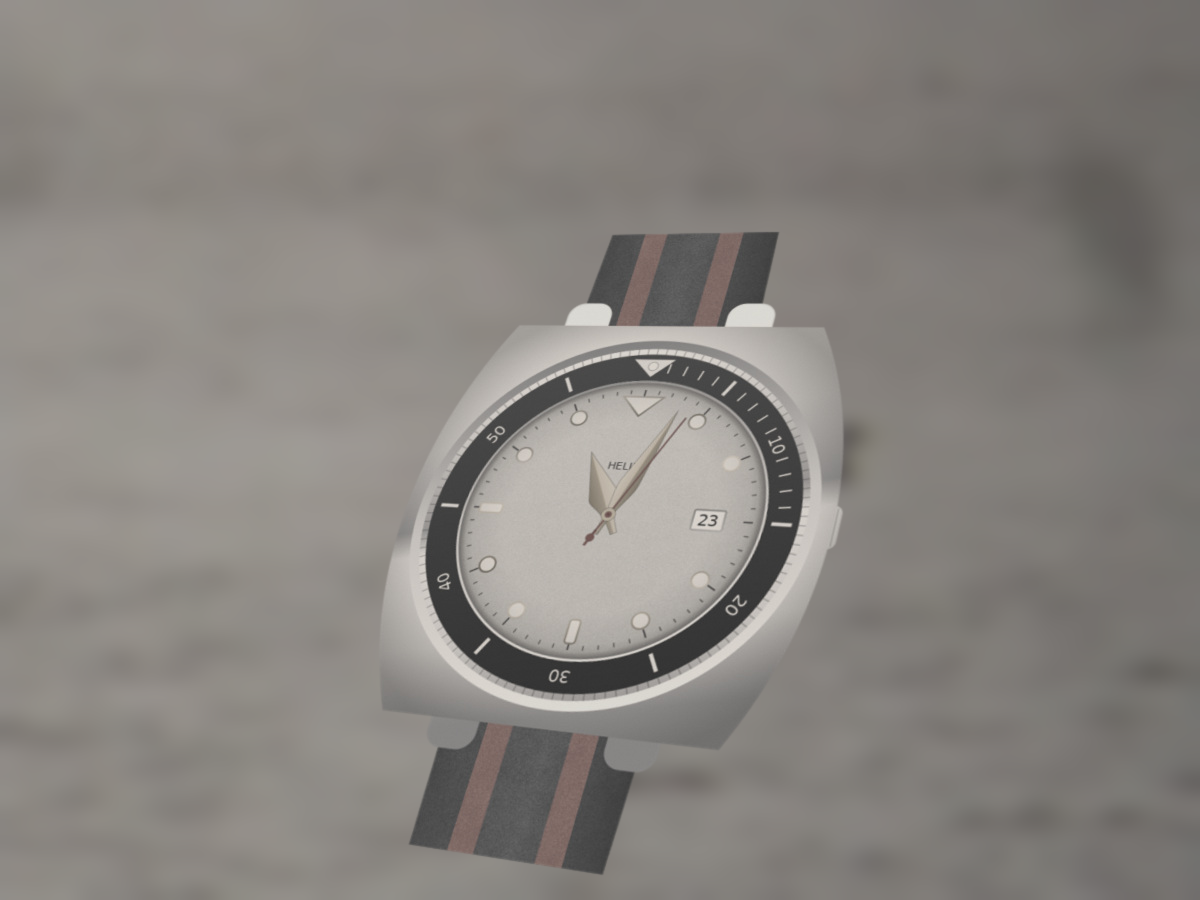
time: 11:03:04
